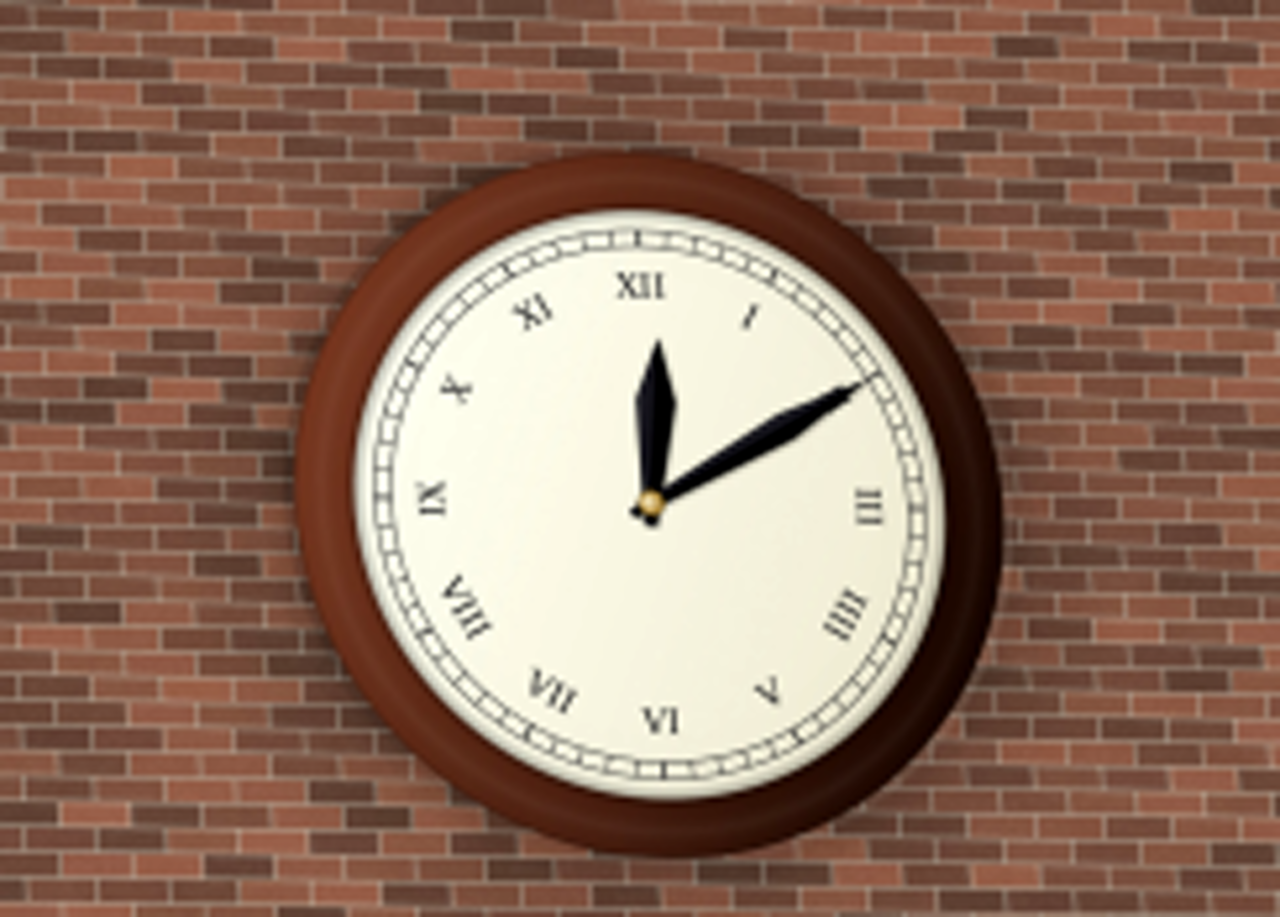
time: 12:10
